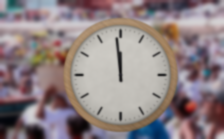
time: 11:59
